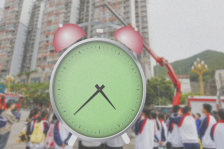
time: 4:38
